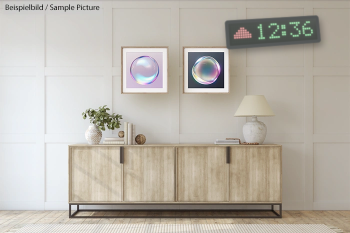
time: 12:36
